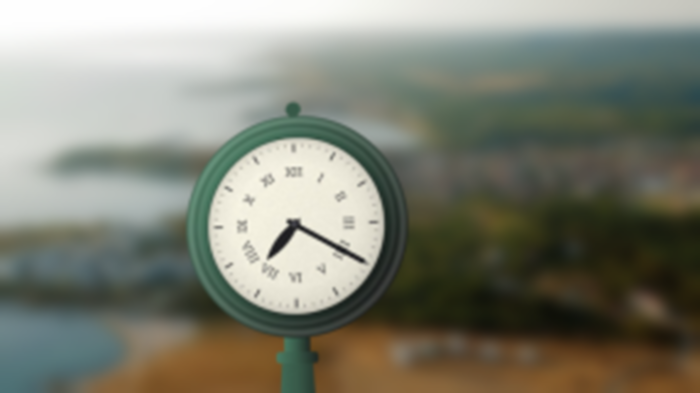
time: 7:20
